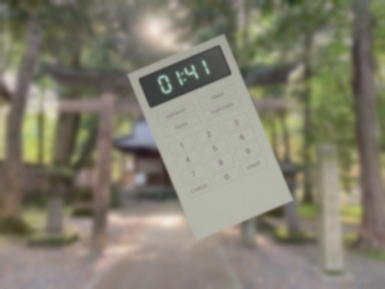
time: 1:41
